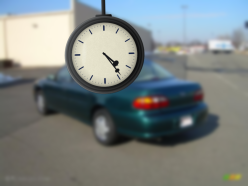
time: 4:24
